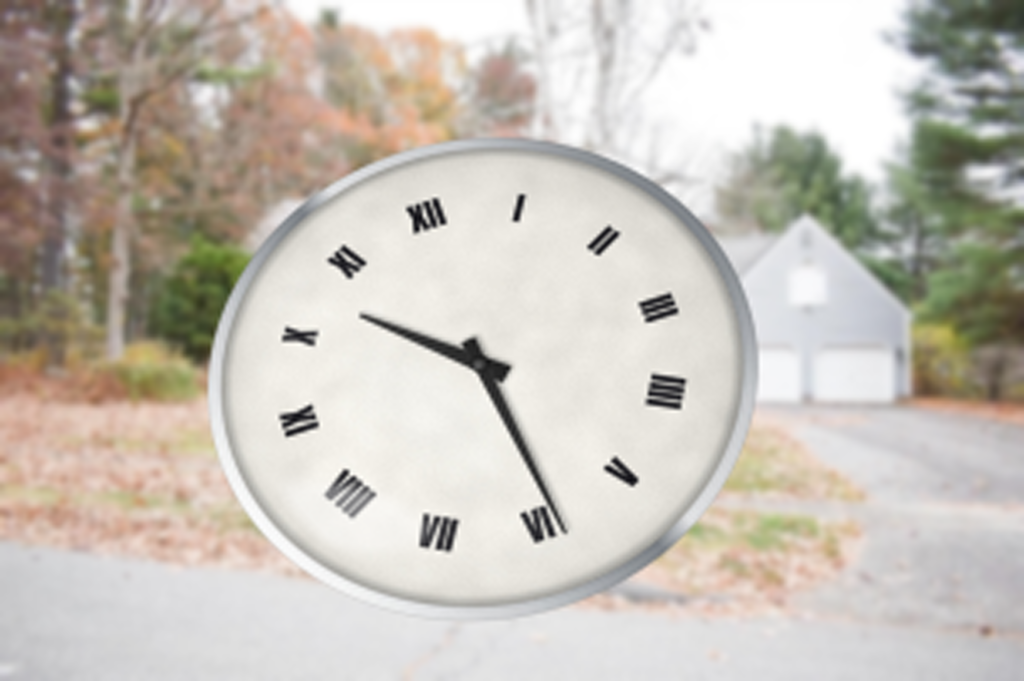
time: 10:29
